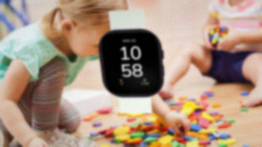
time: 10:58
